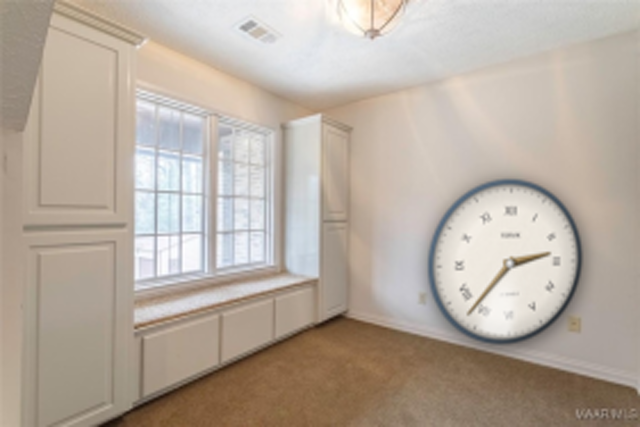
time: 2:37
